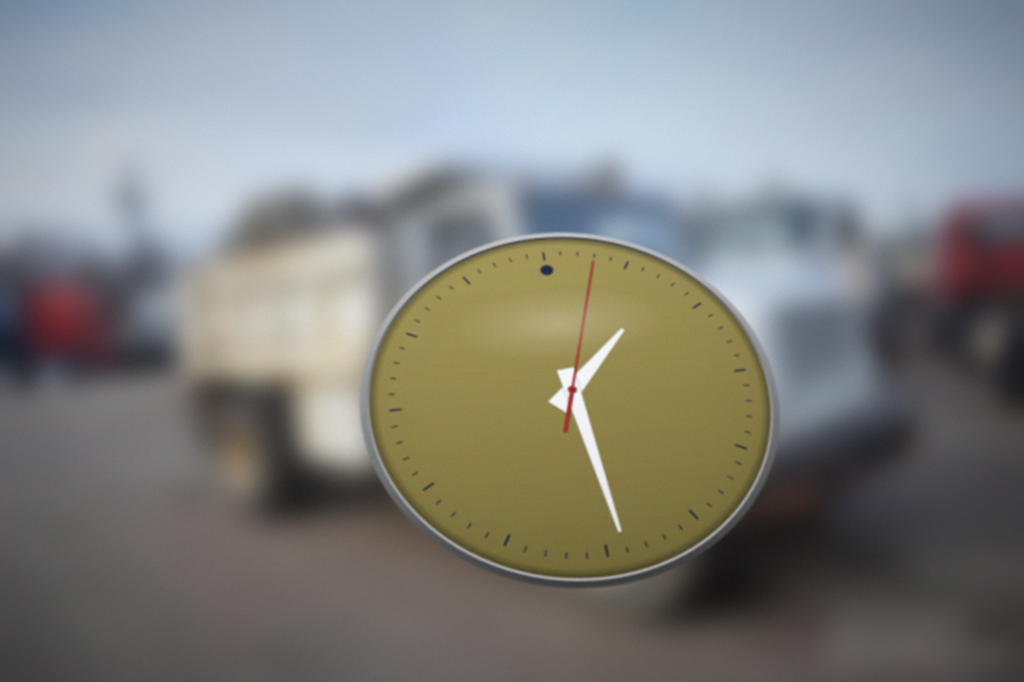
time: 1:29:03
